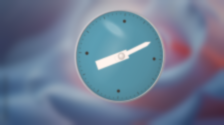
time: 8:10
